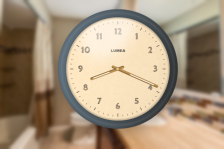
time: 8:19
